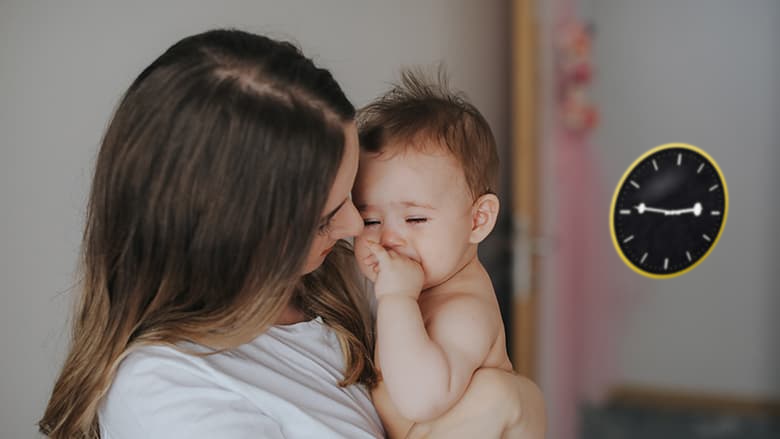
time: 2:46
